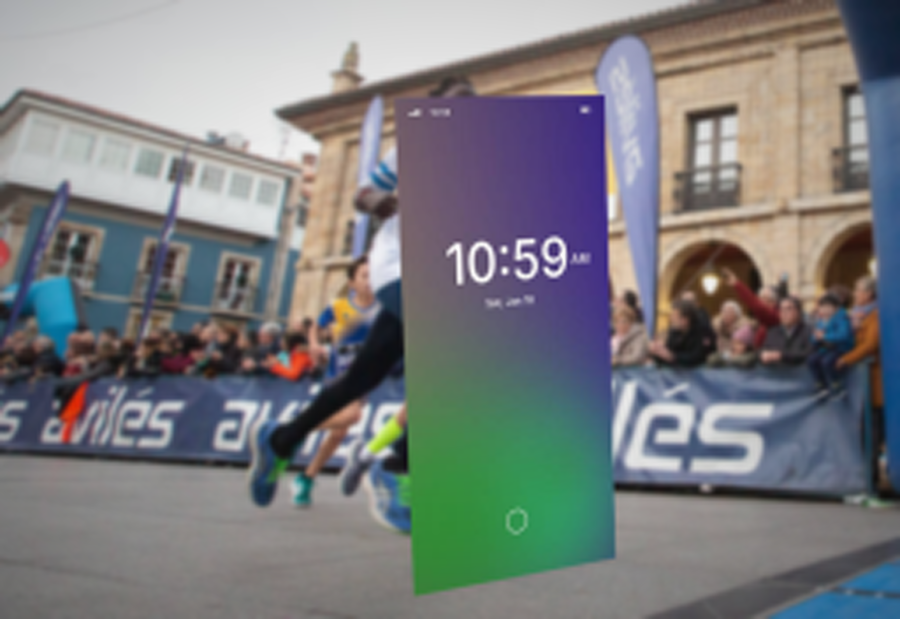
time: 10:59
